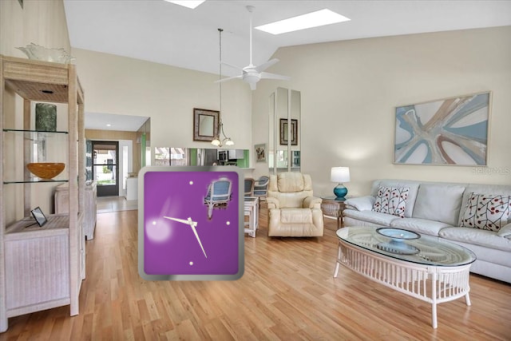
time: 9:26
